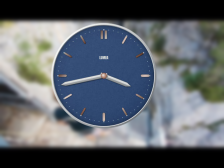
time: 3:43
